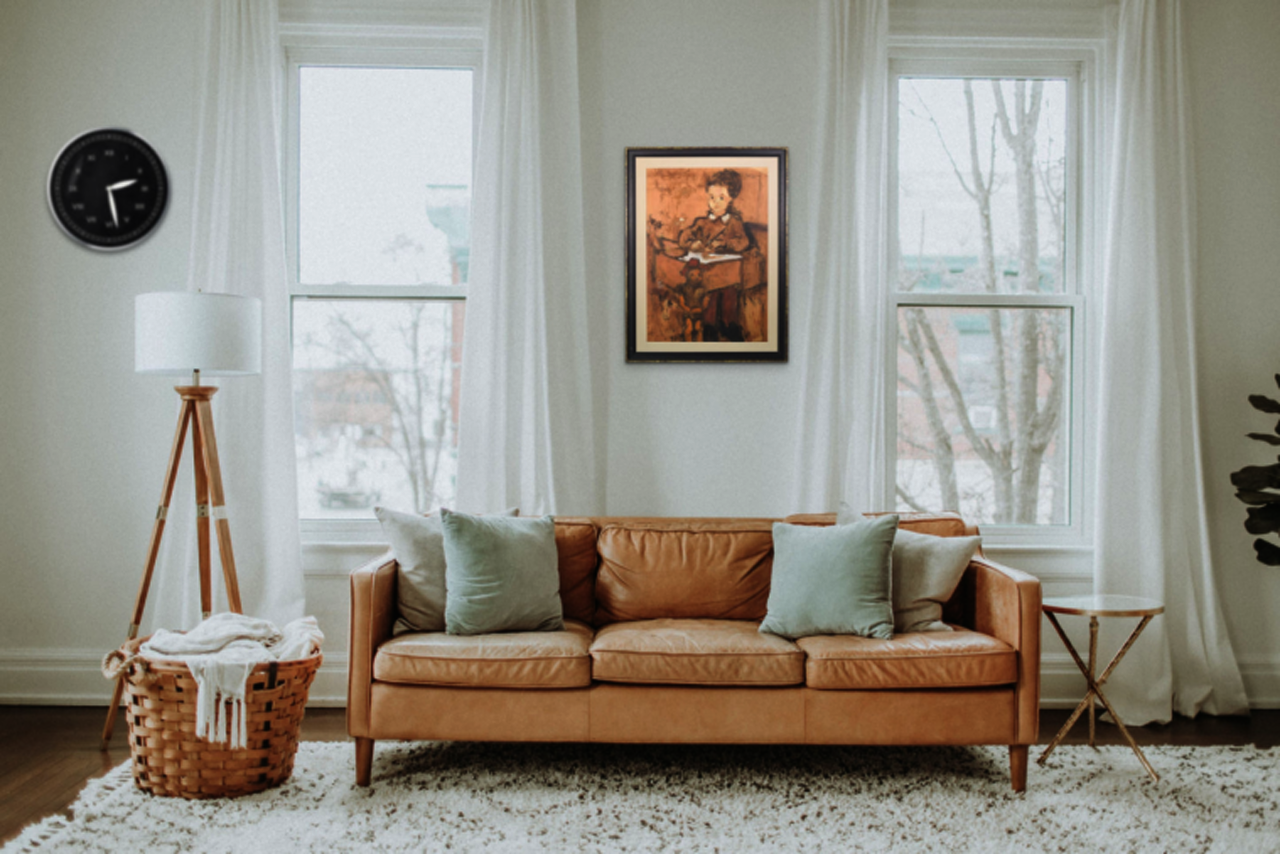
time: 2:28
